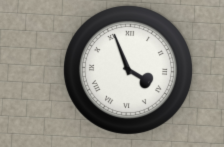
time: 3:56
